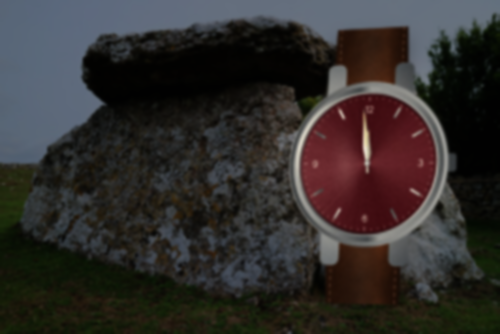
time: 11:59
